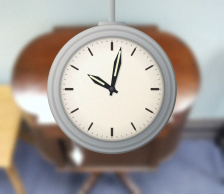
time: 10:02
